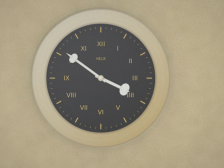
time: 3:51
